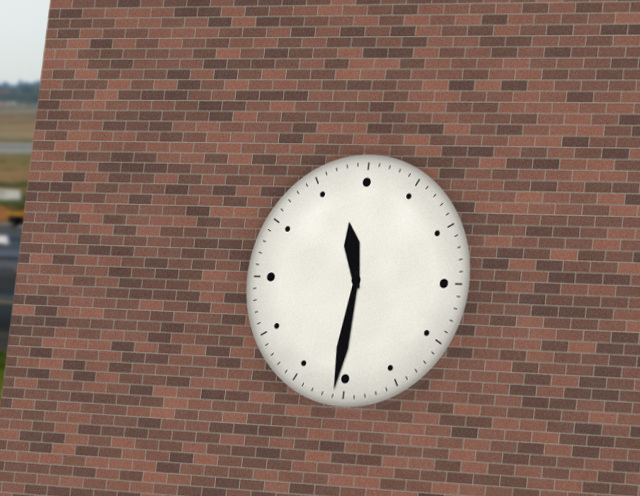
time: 11:31
